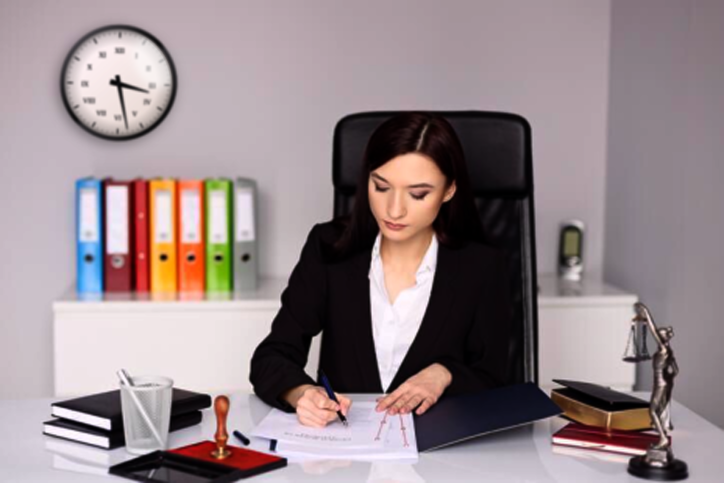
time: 3:28
